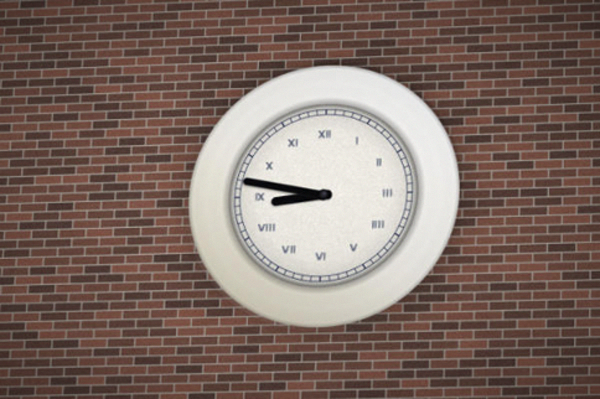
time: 8:47
